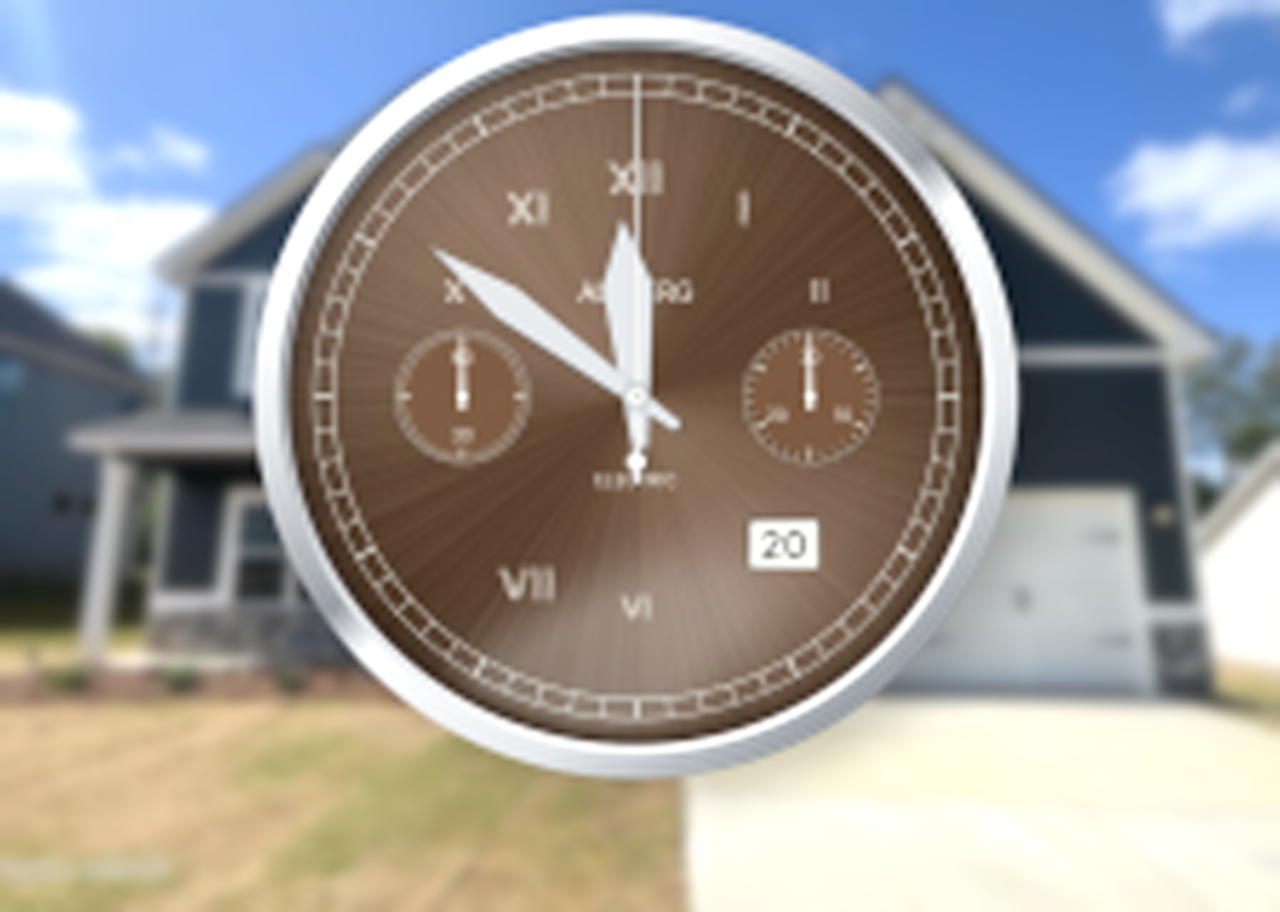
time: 11:51
